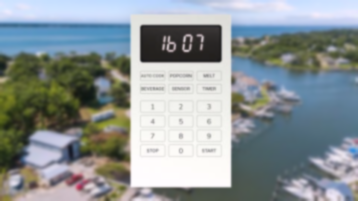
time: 16:07
